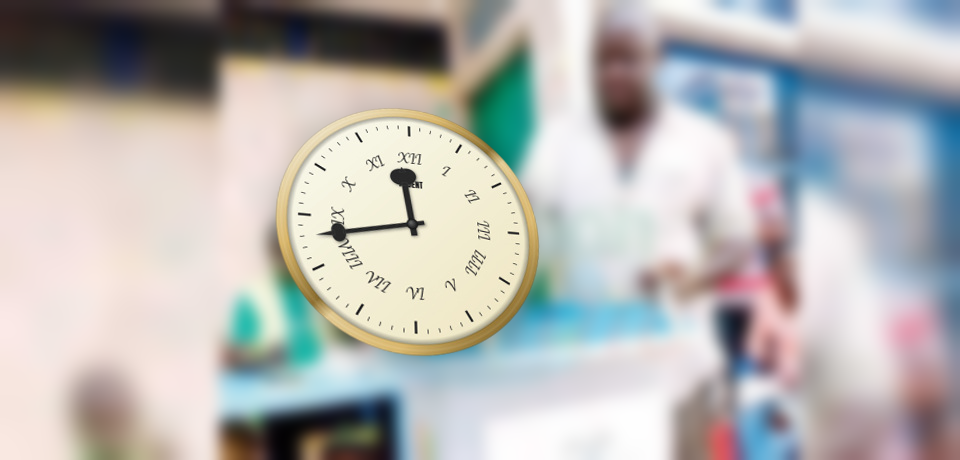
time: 11:43
